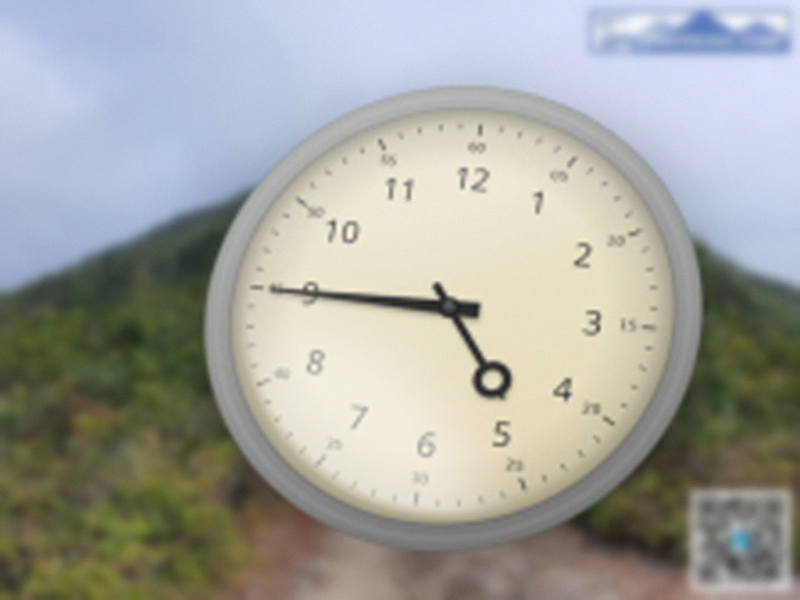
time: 4:45
